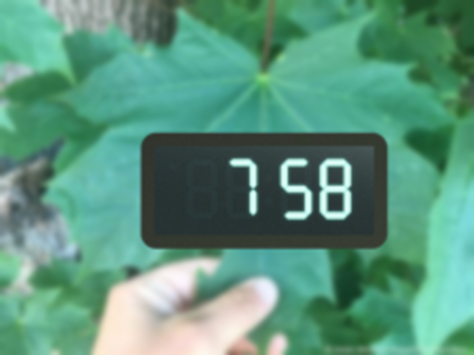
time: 7:58
